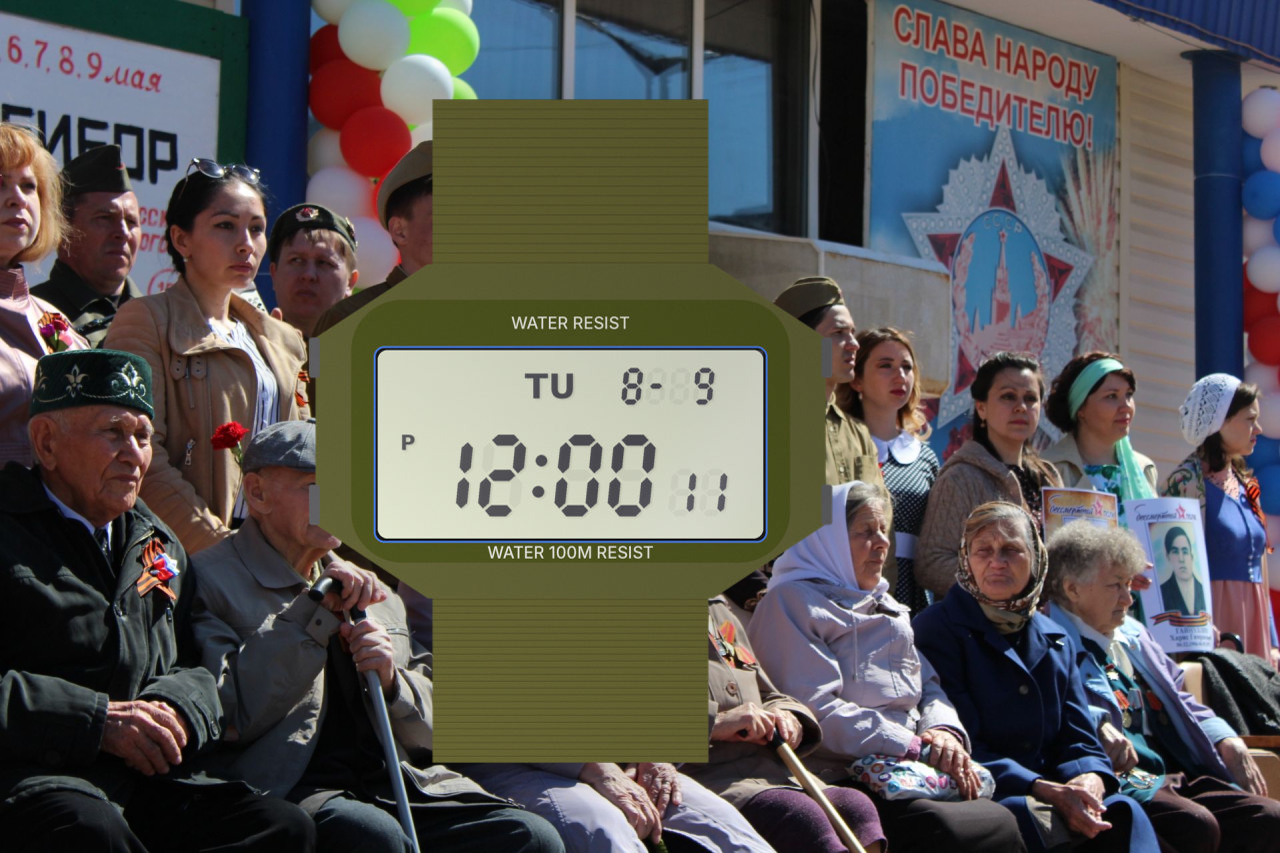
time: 12:00:11
